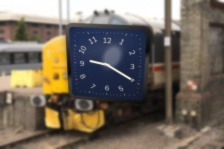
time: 9:20
